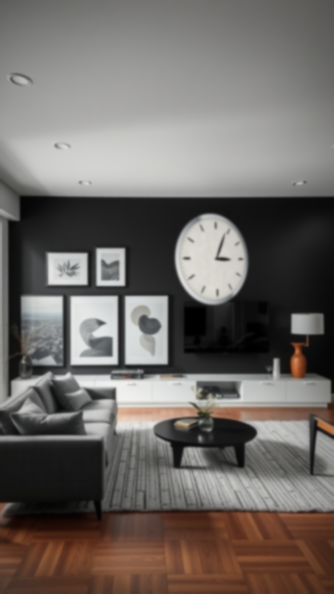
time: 3:04
